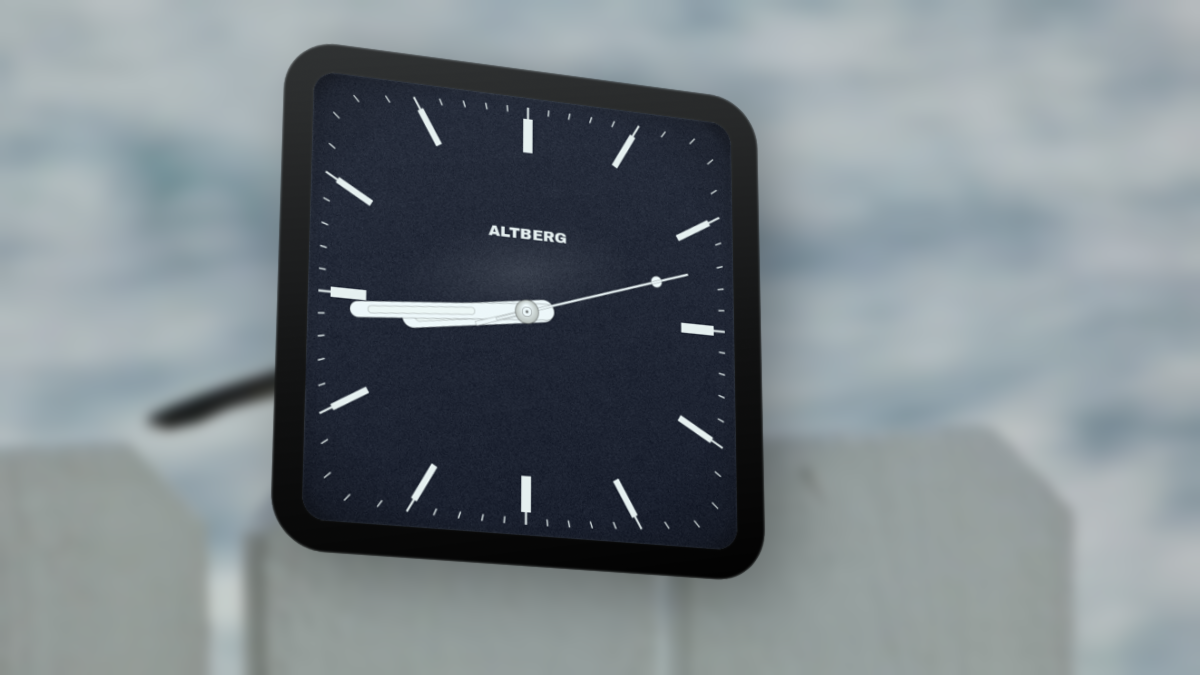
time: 8:44:12
